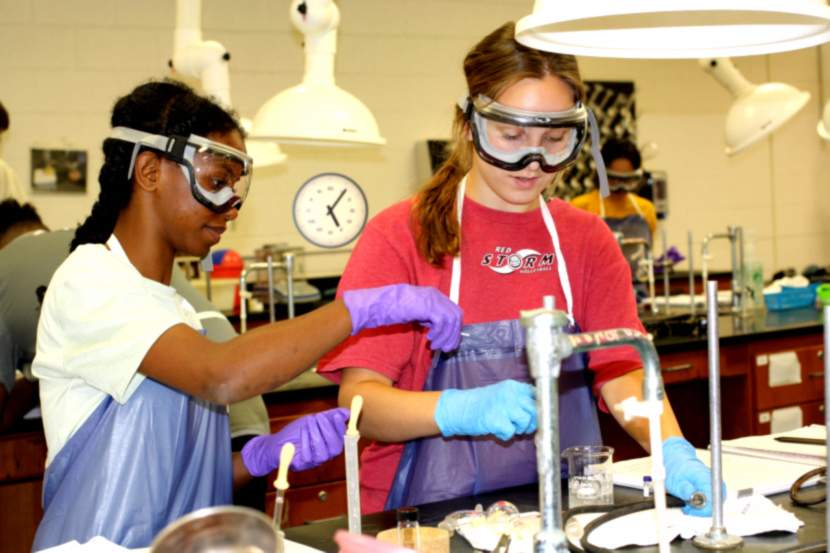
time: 5:06
